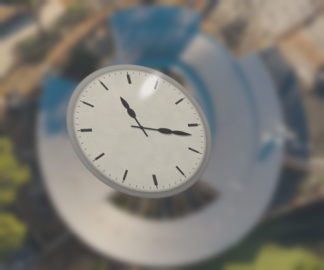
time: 11:17
